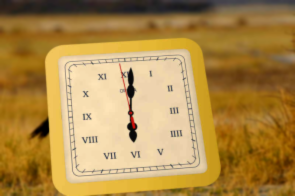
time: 6:00:59
